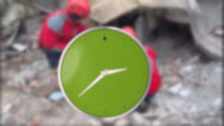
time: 2:38
